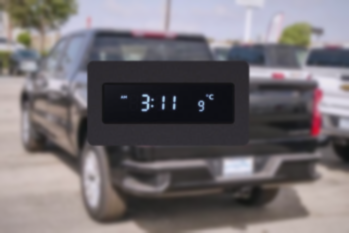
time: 3:11
